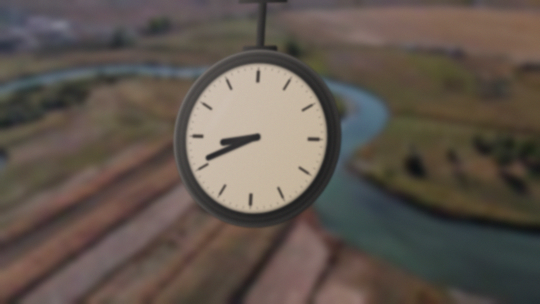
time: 8:41
